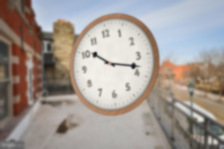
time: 10:18
